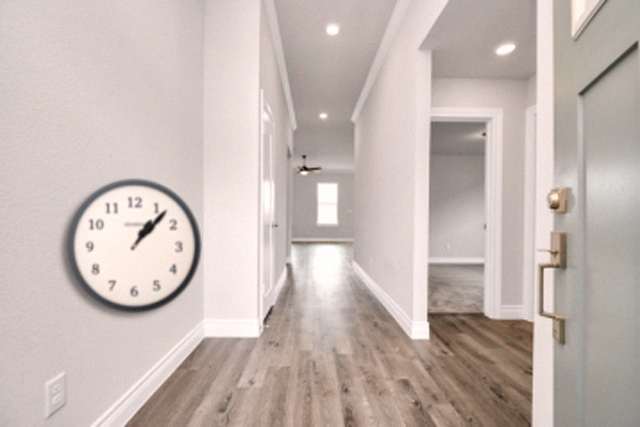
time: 1:07
